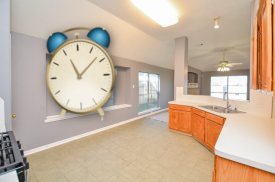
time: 11:08
